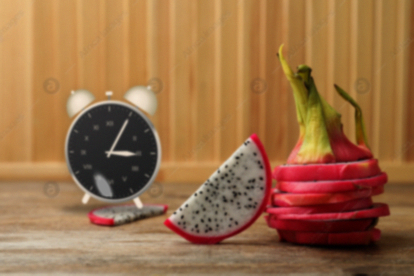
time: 3:05
